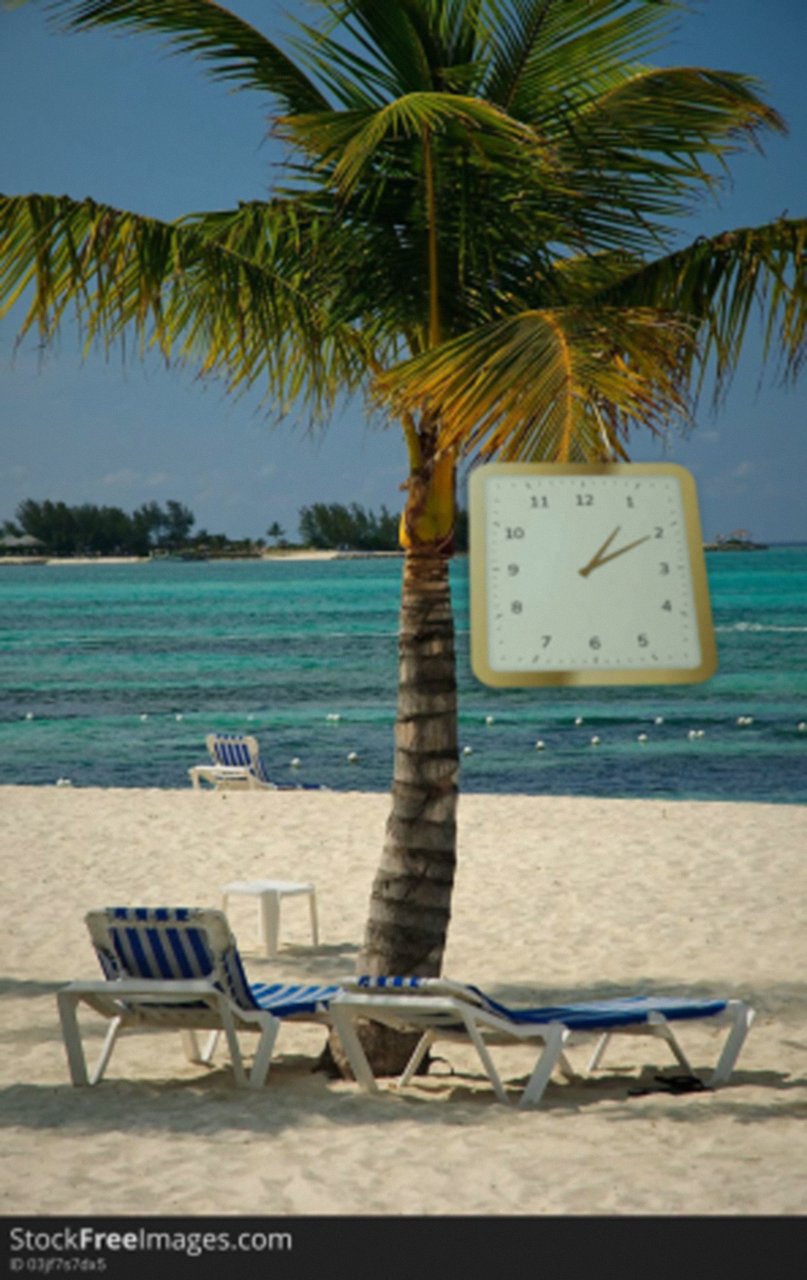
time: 1:10
